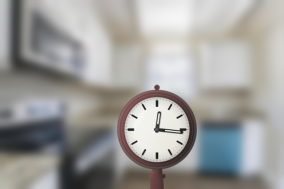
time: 12:16
